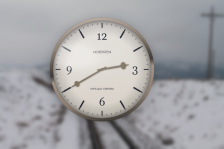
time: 2:40
